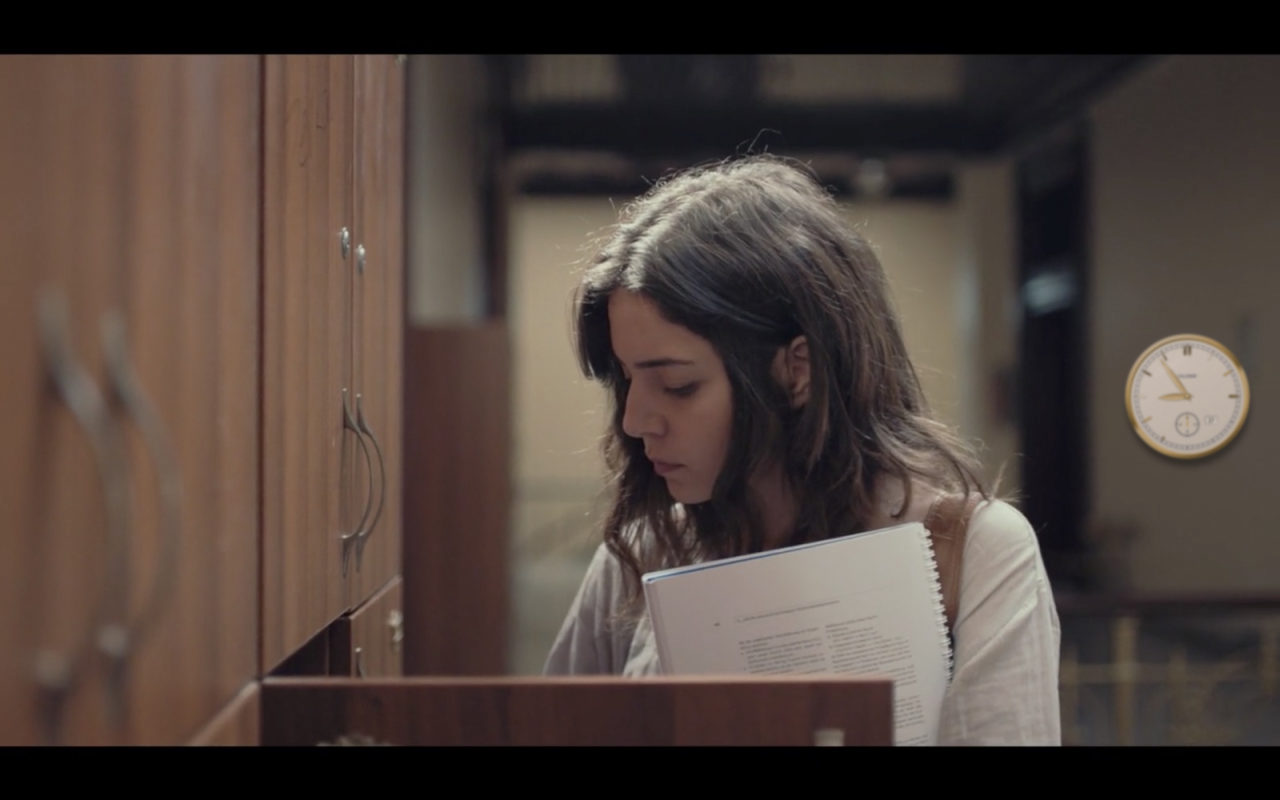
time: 8:54
